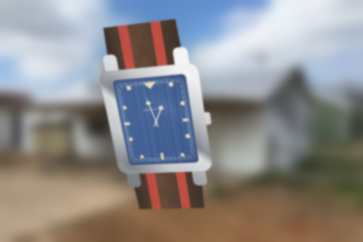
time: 12:58
